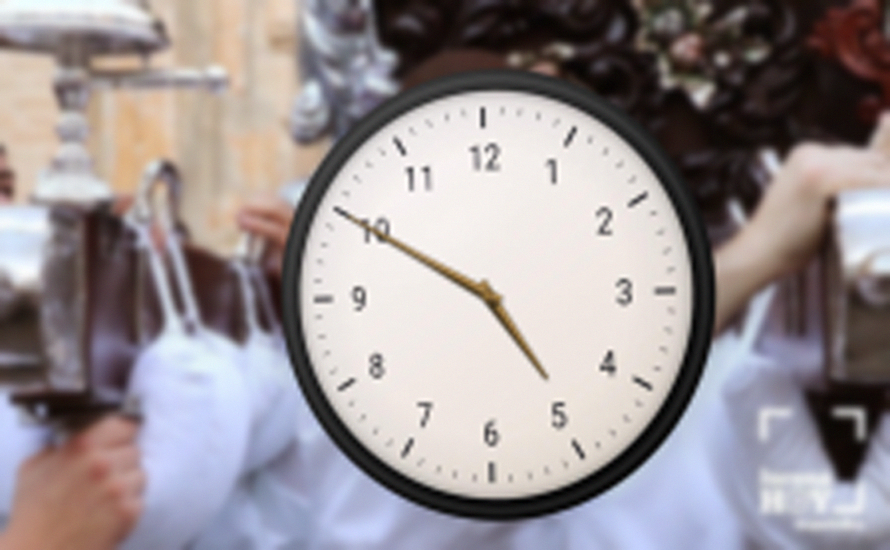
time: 4:50
